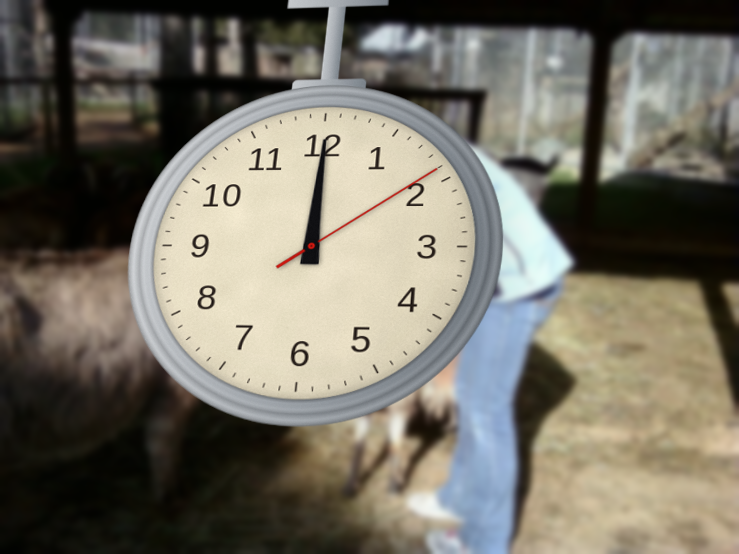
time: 12:00:09
